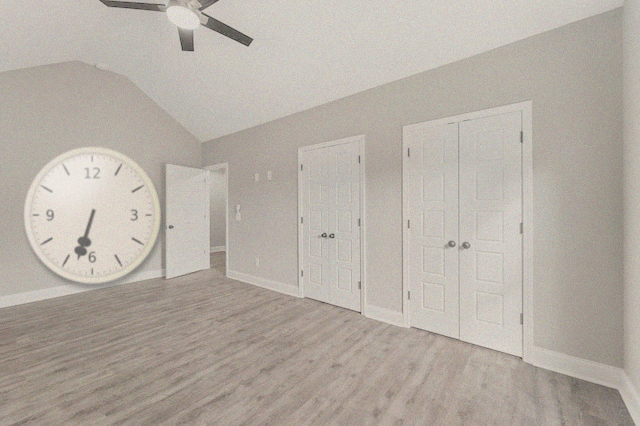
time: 6:33
